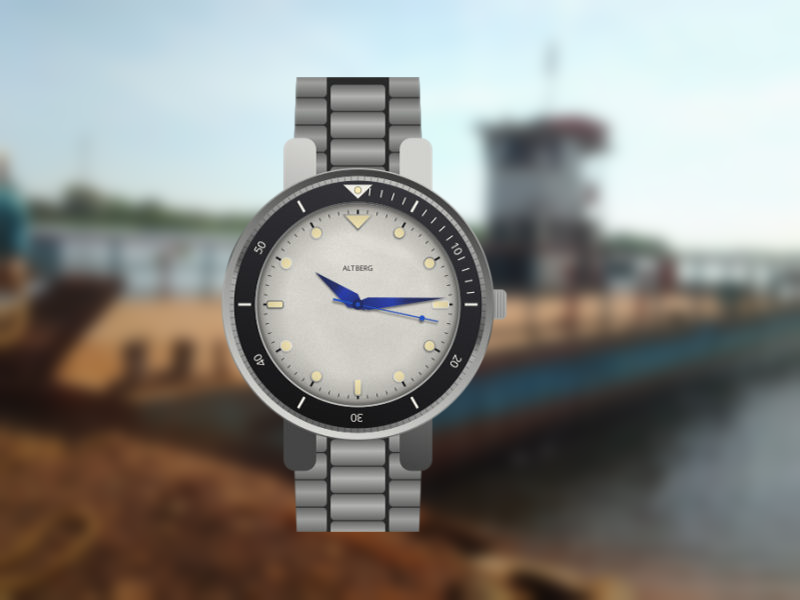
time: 10:14:17
